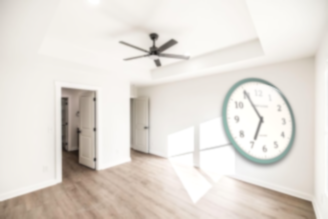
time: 6:55
